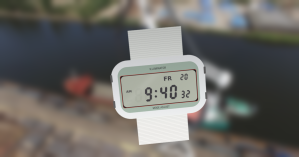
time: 9:40:32
